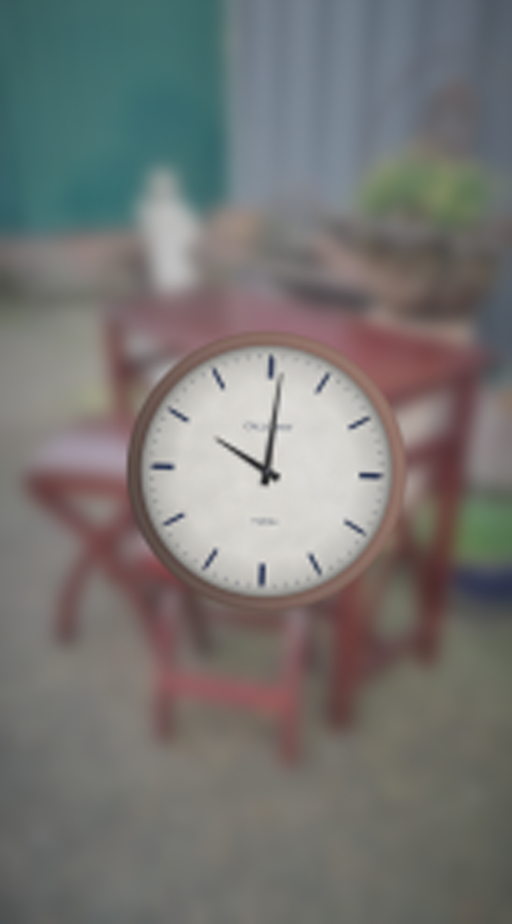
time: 10:01
